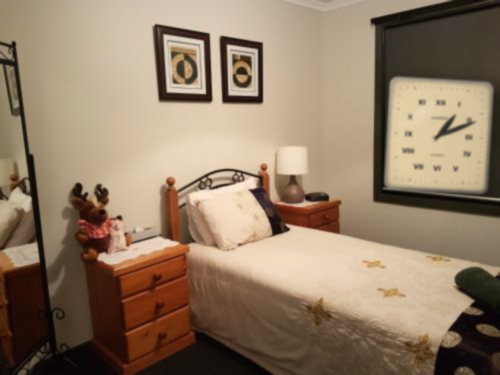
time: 1:11
